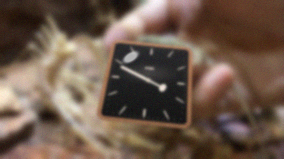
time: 3:49
